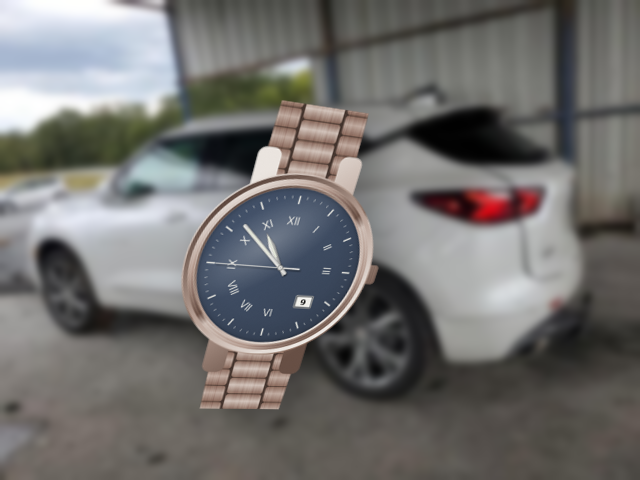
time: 10:51:45
